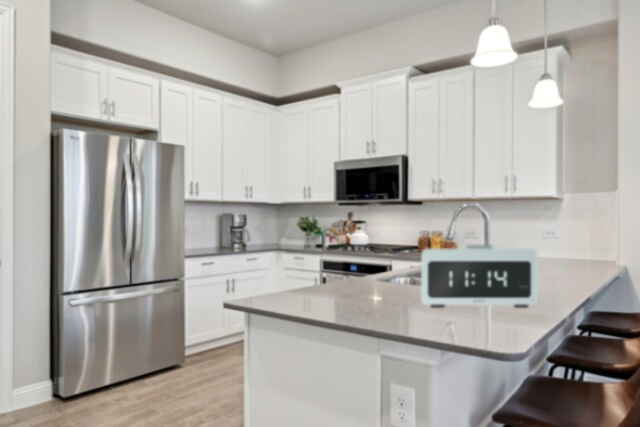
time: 11:14
